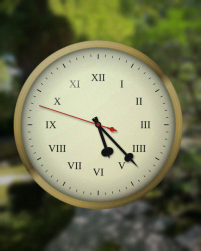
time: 5:22:48
